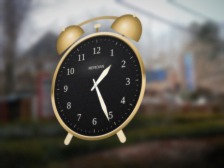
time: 1:26
